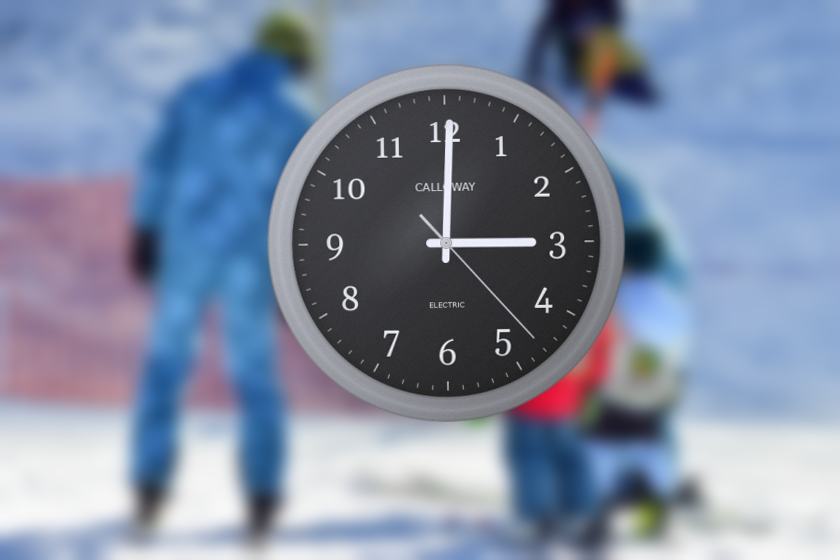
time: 3:00:23
